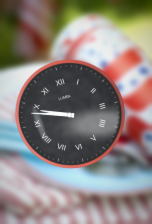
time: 9:48
